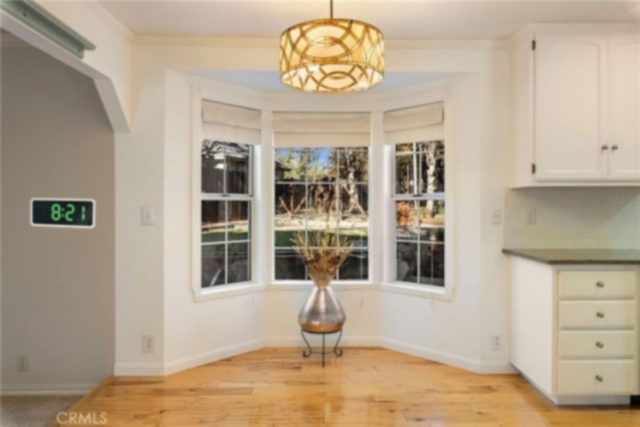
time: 8:21
